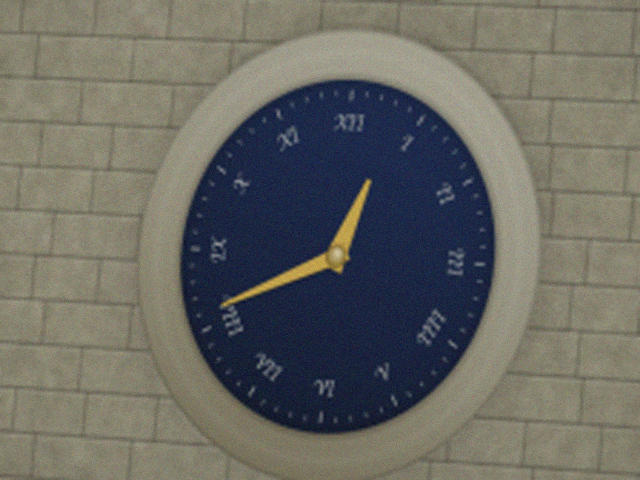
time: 12:41
